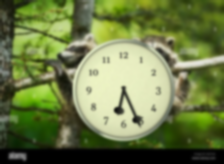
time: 6:26
